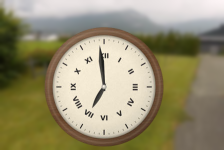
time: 6:59
